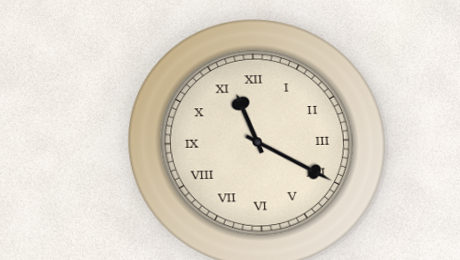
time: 11:20
